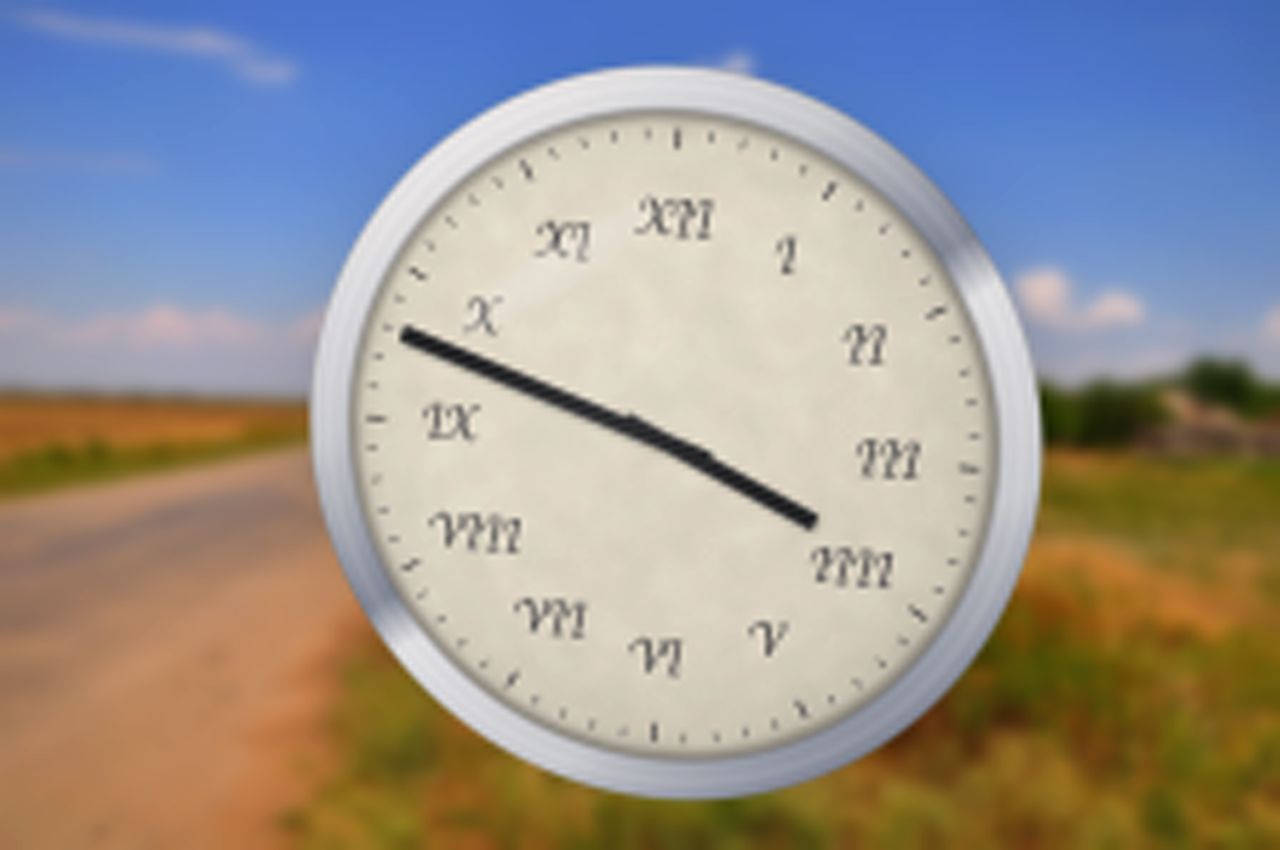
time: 3:48
